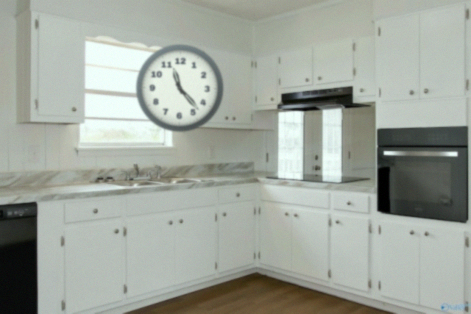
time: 11:23
